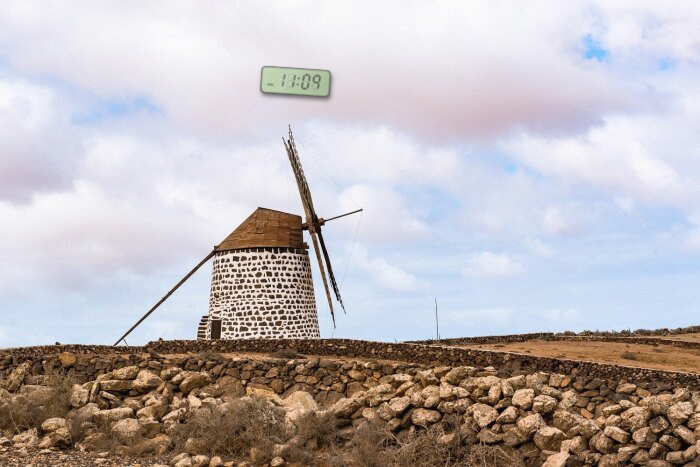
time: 11:09
